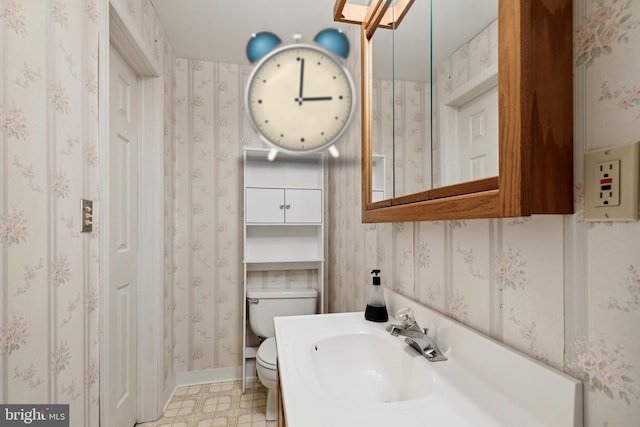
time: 3:01
